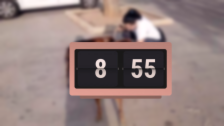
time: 8:55
